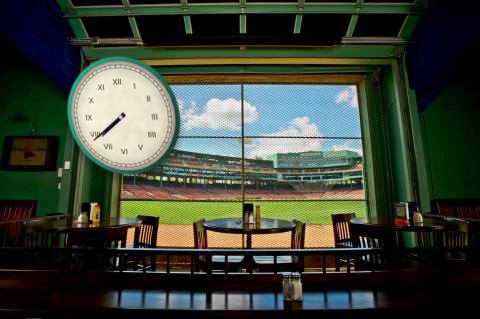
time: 7:39
